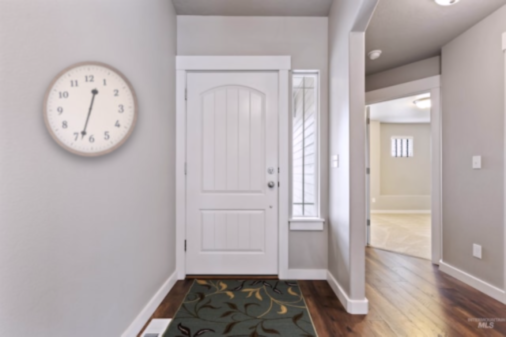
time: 12:33
